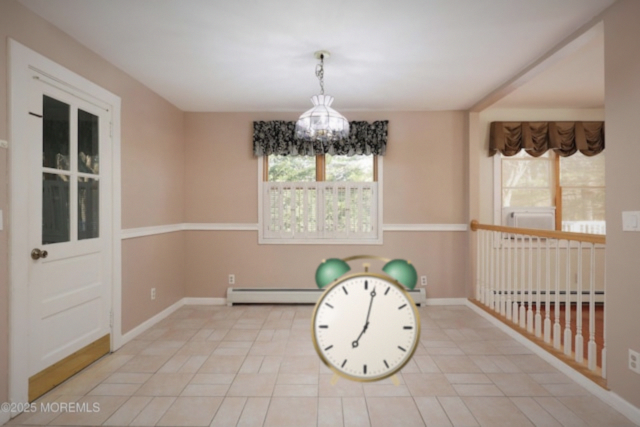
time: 7:02
